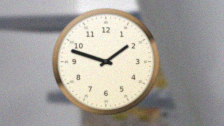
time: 1:48
